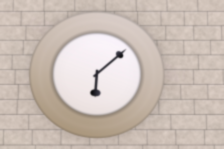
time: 6:08
